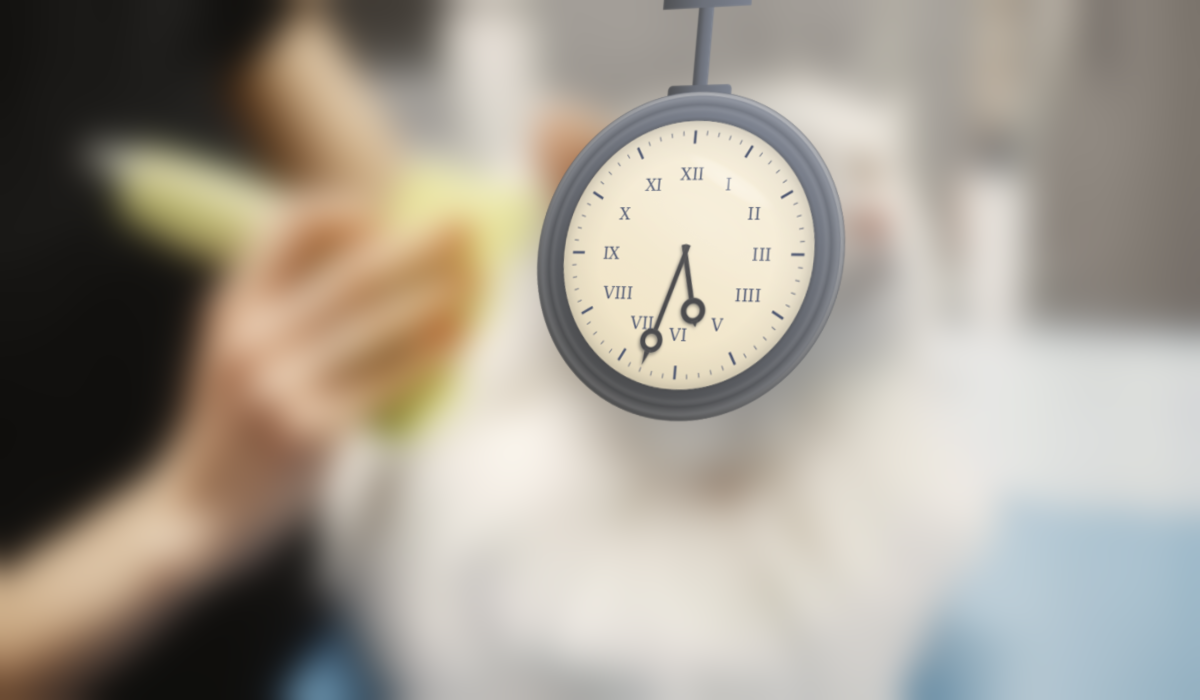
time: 5:33
